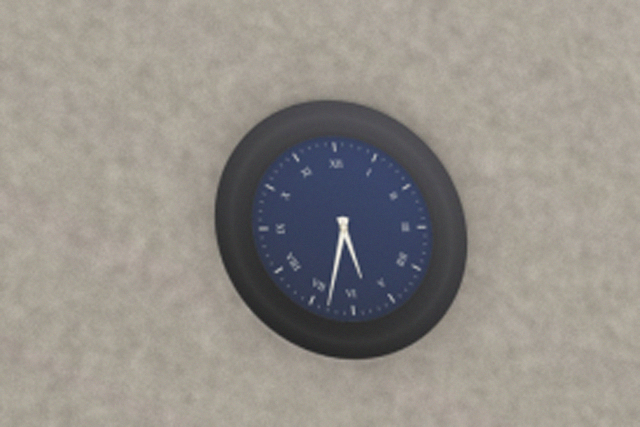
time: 5:33
